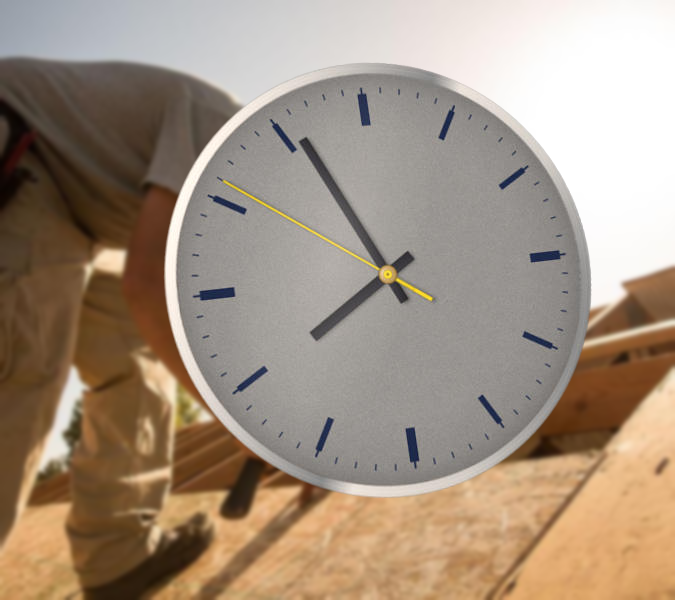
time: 7:55:51
